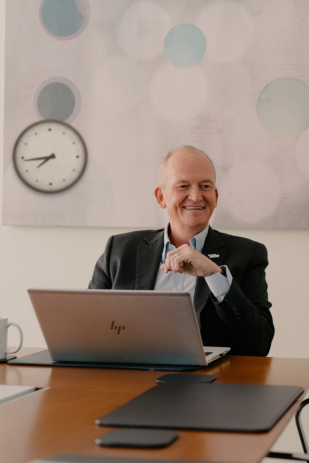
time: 7:44
